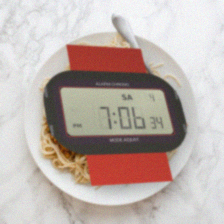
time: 7:06:34
